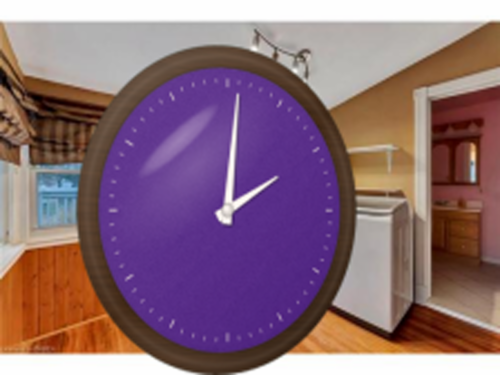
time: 2:01
